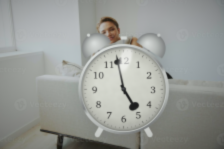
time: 4:58
